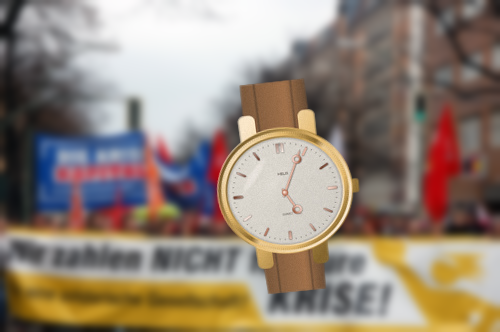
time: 5:04
